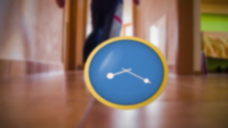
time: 8:20
